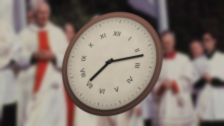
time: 7:12
